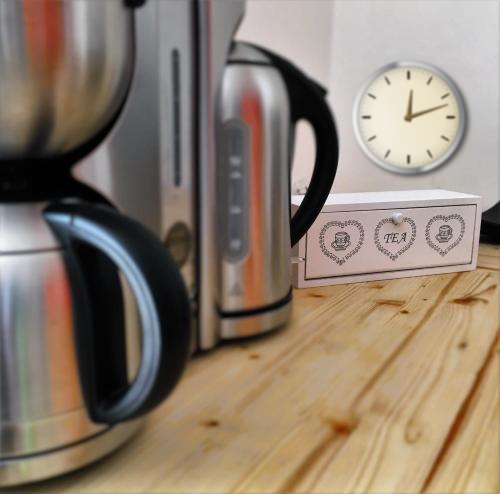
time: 12:12
